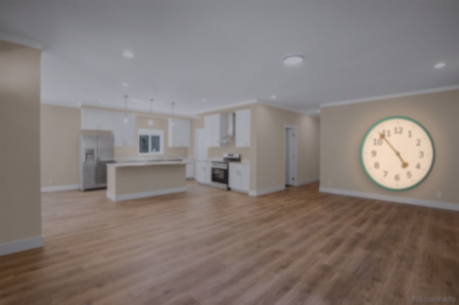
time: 4:53
